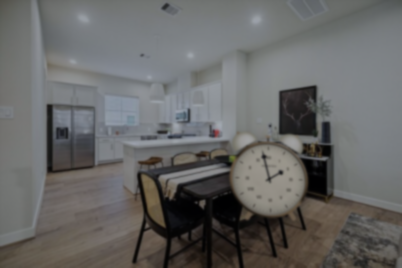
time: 1:58
